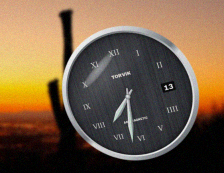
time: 7:32
